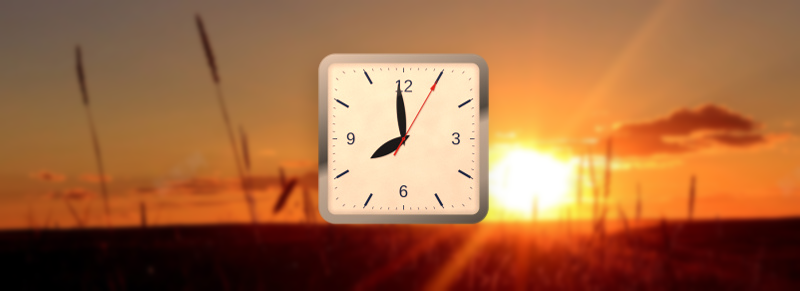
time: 7:59:05
